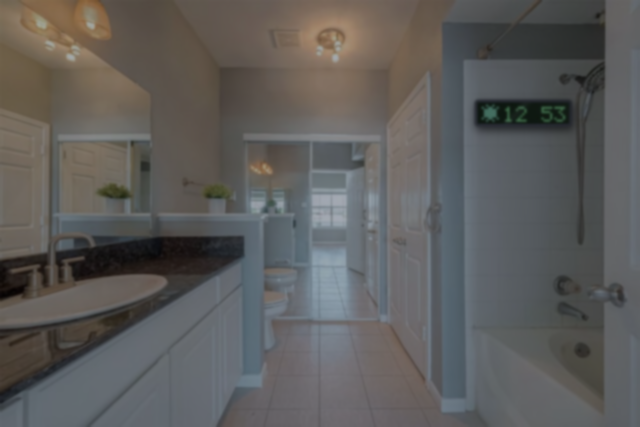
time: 12:53
